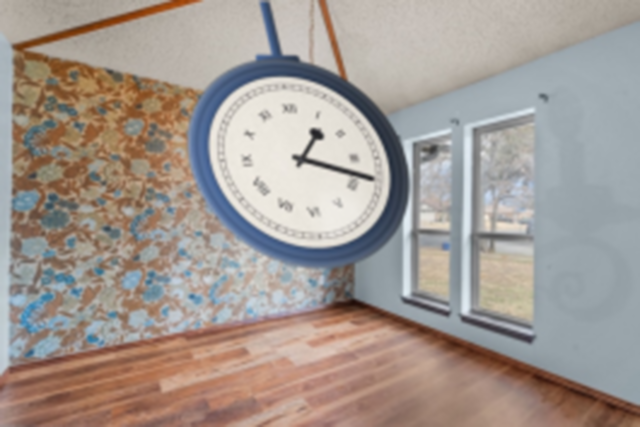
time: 1:18
